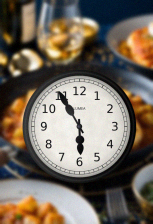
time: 5:55
